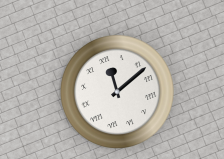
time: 12:12
